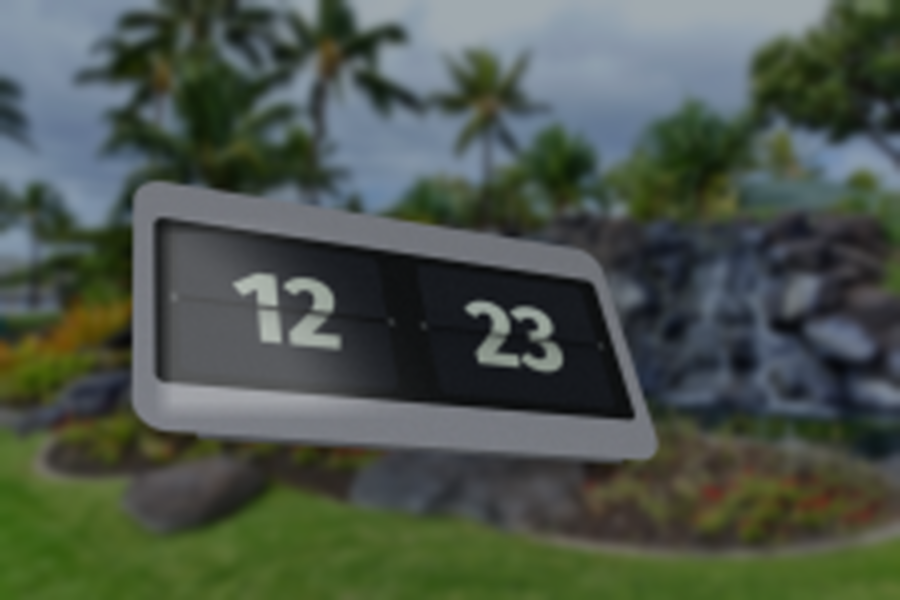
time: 12:23
